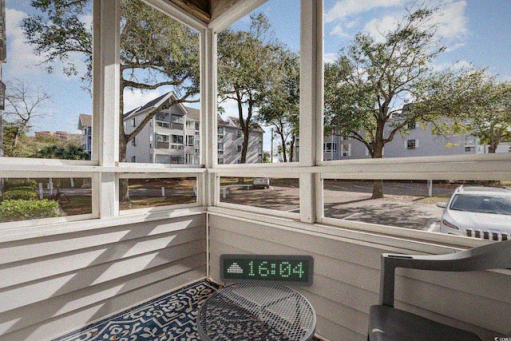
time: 16:04
